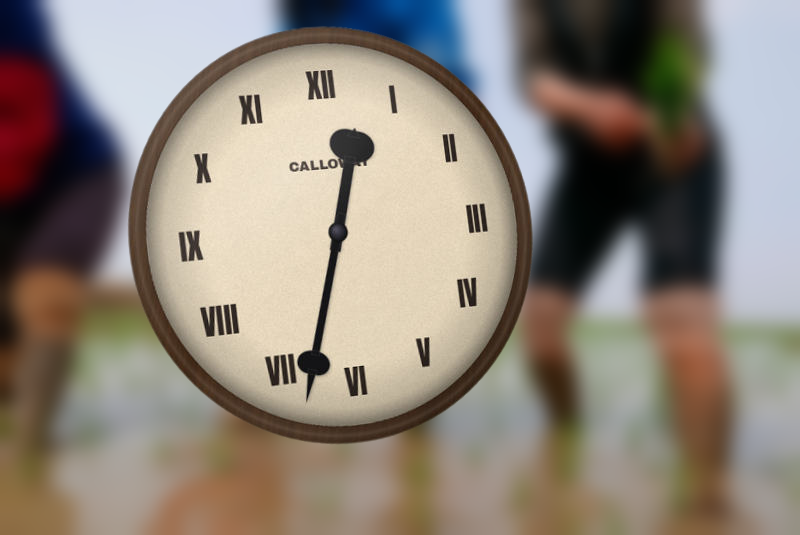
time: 12:33
